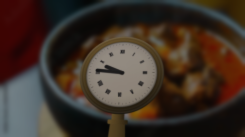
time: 9:46
